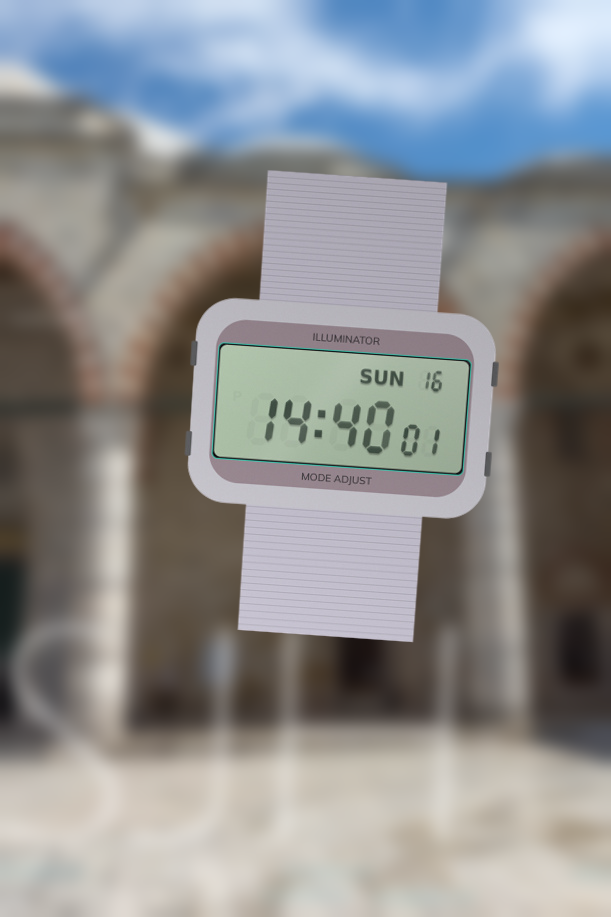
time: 14:40:01
